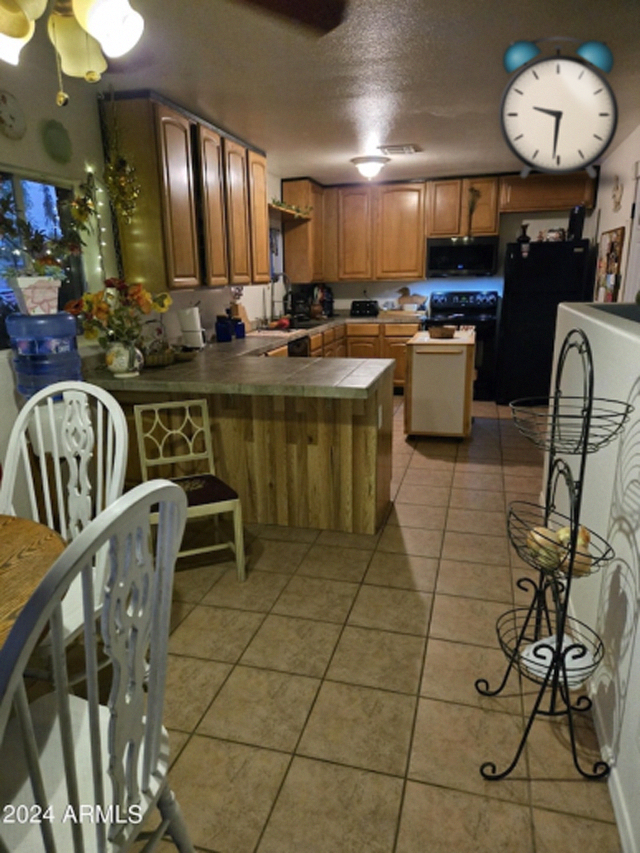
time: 9:31
